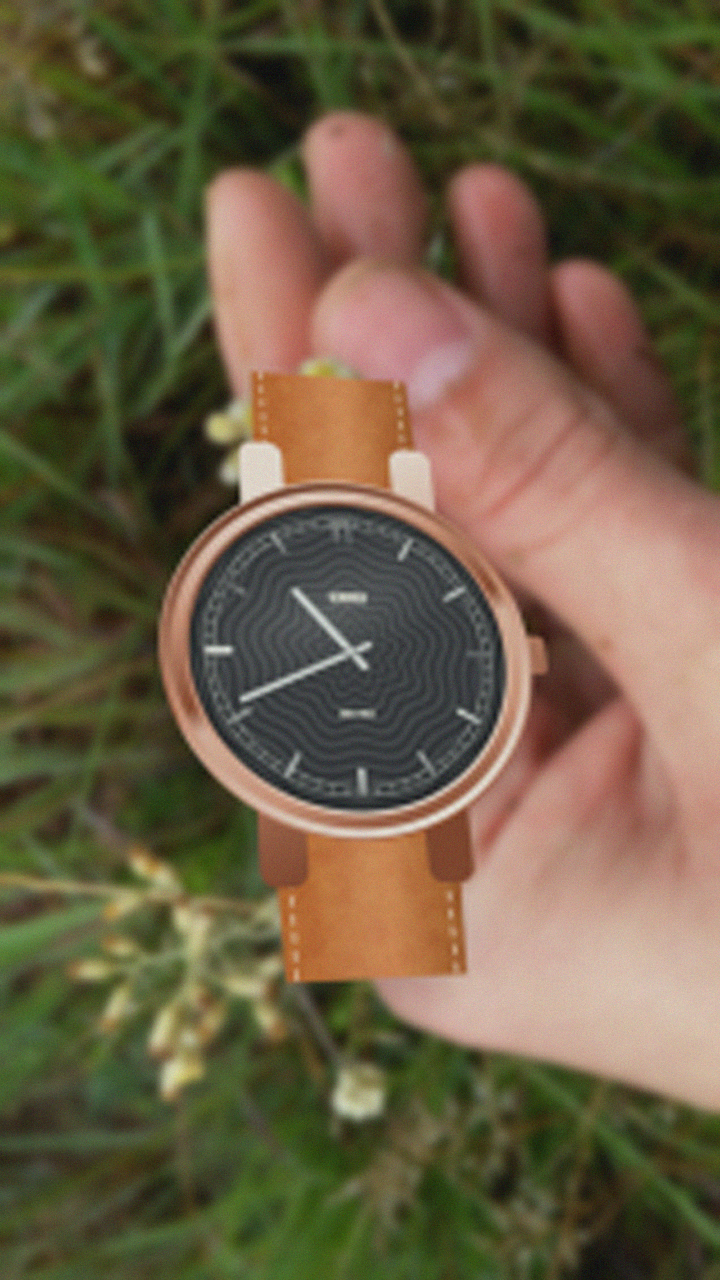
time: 10:41
